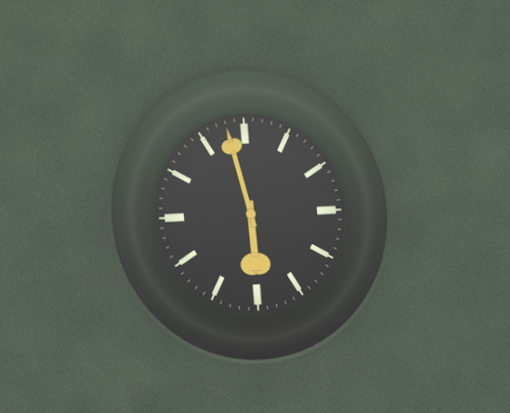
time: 5:58
